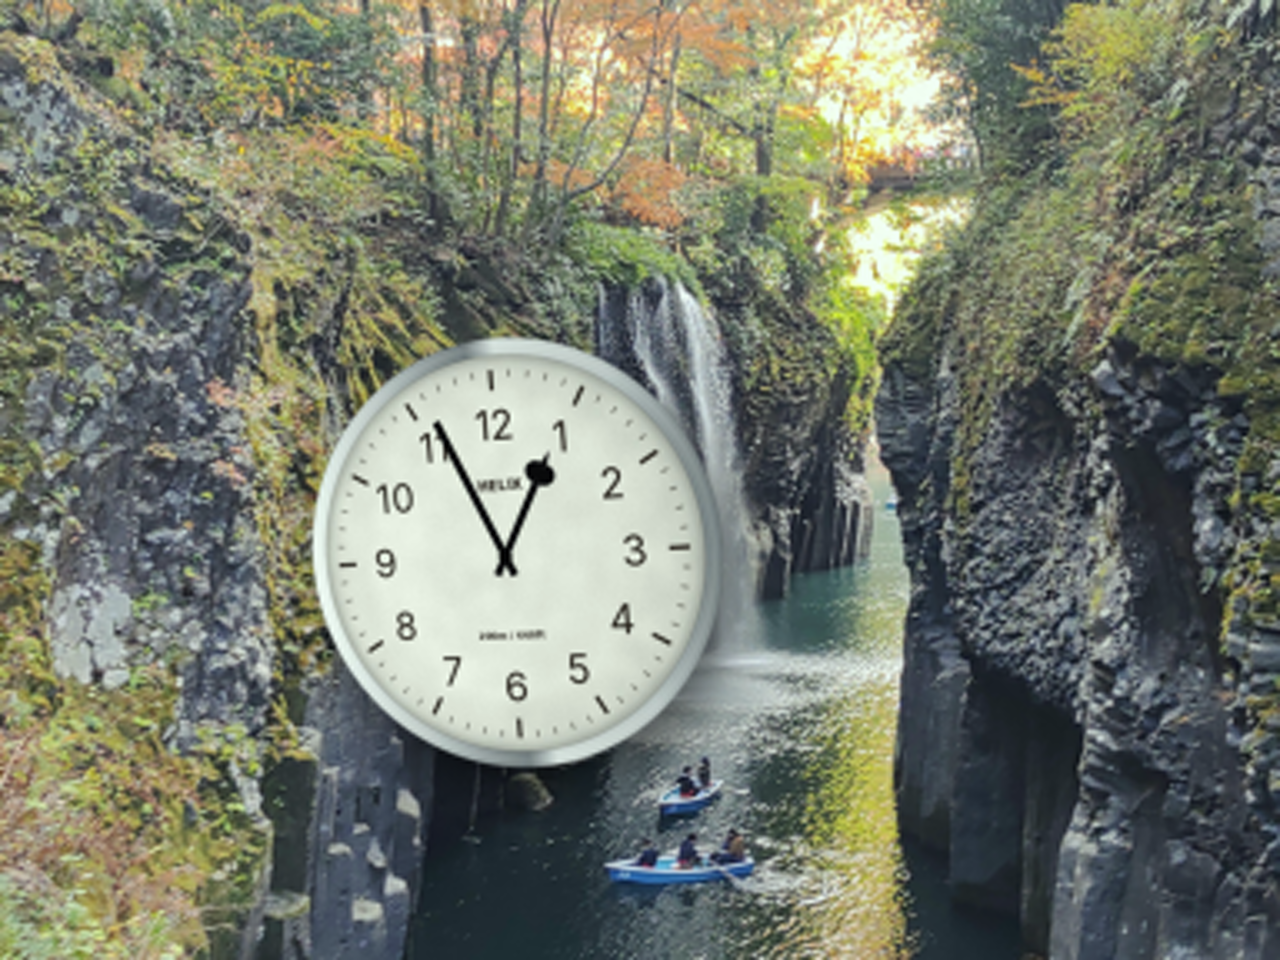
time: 12:56
